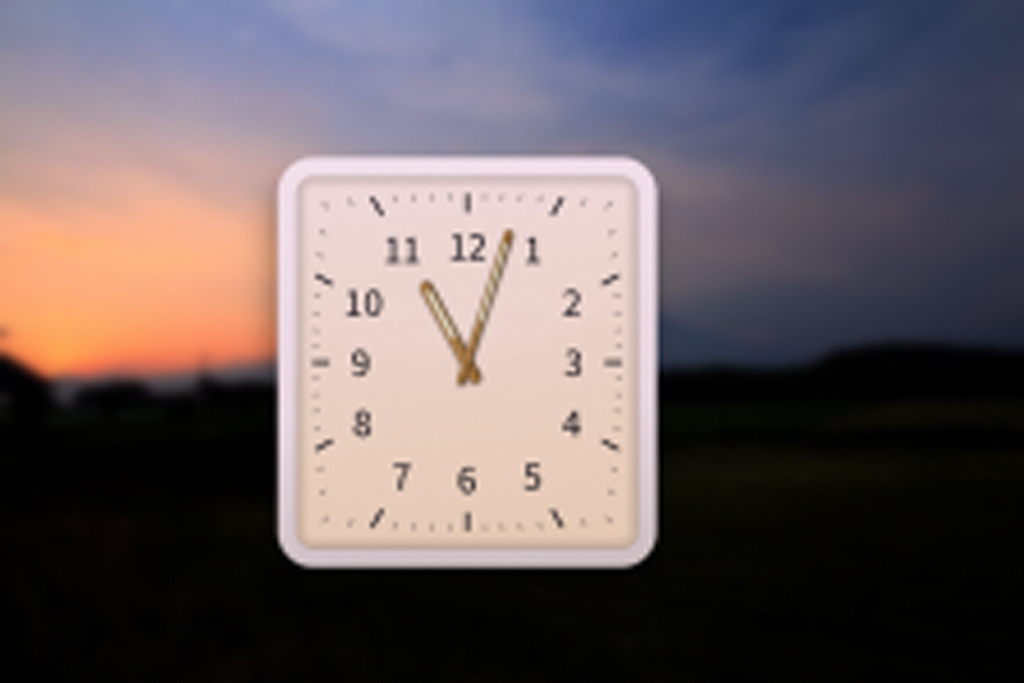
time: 11:03
